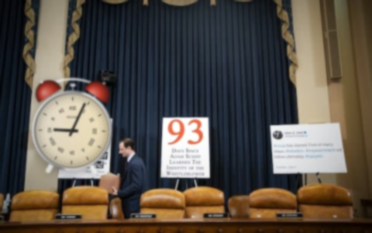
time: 9:04
